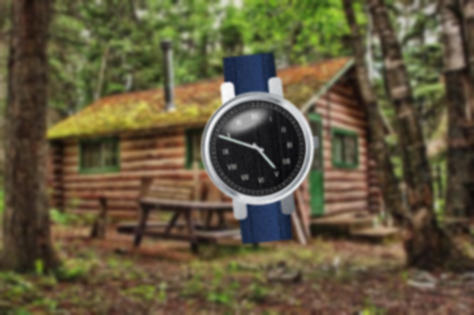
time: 4:49
